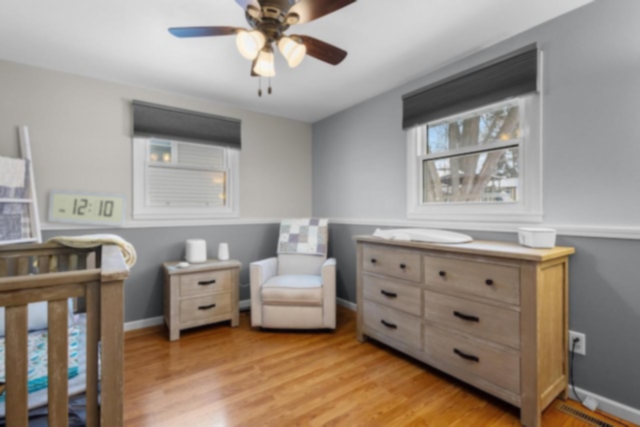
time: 12:10
